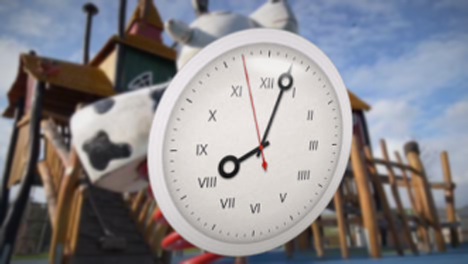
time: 8:02:57
